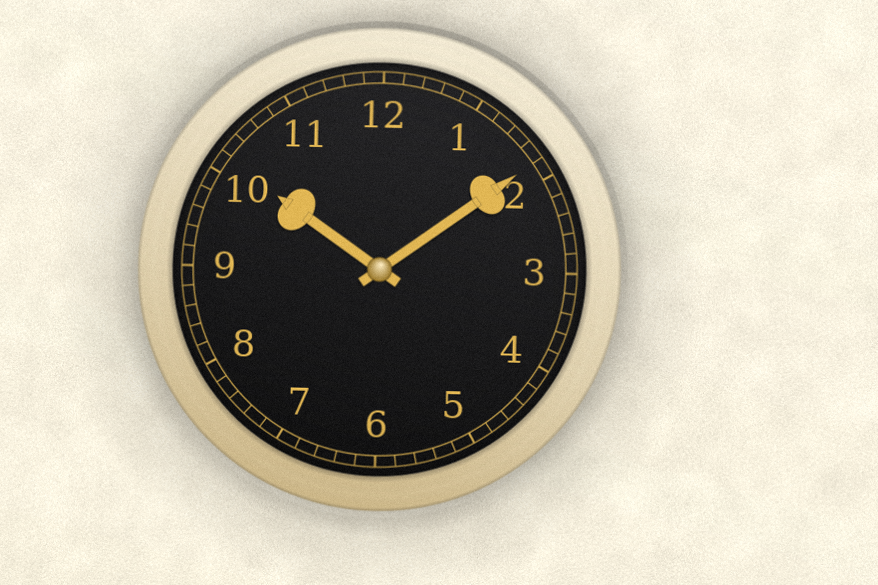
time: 10:09
